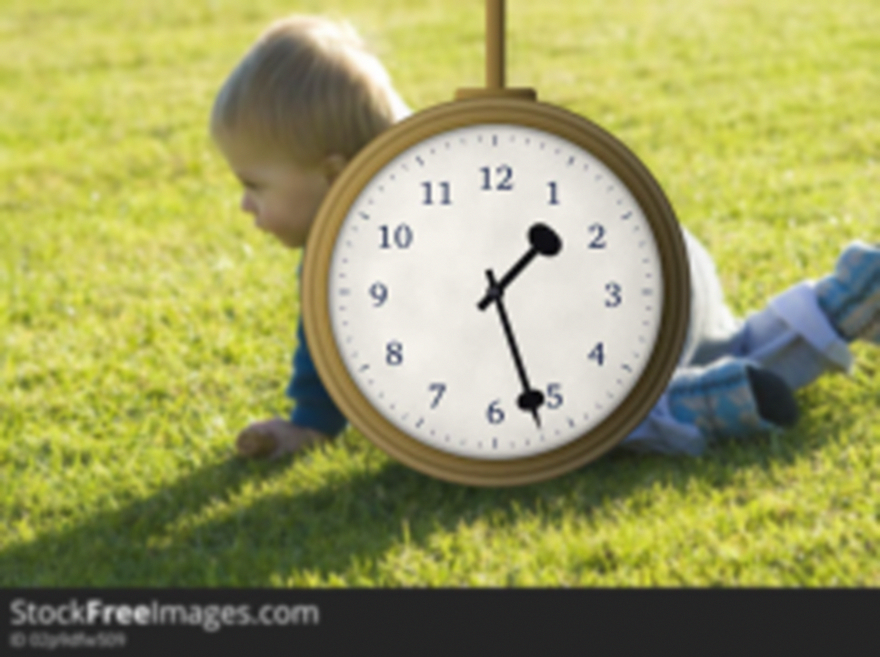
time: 1:27
